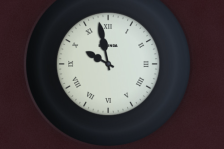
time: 9:58
